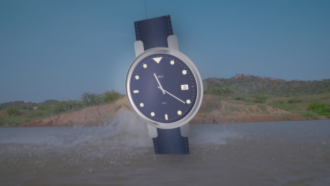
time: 11:21
